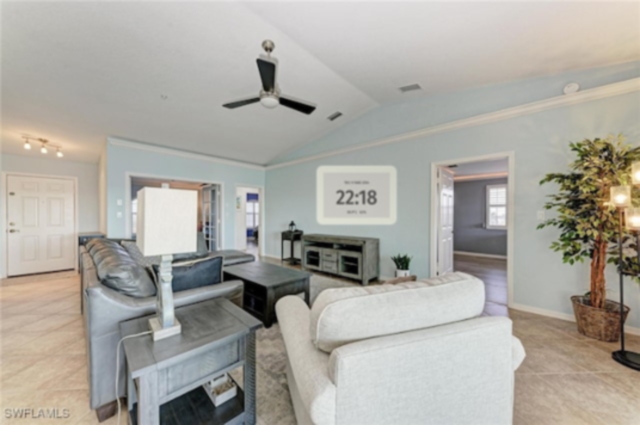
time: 22:18
